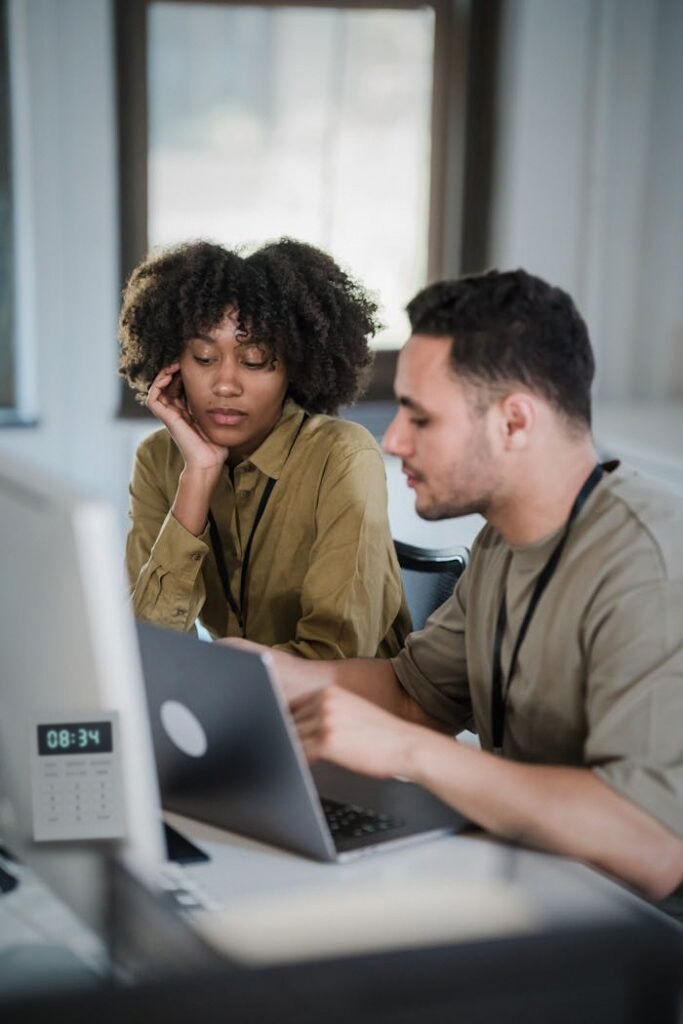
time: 8:34
